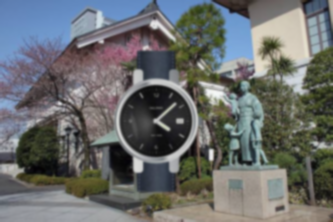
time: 4:08
